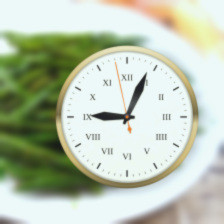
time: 9:03:58
